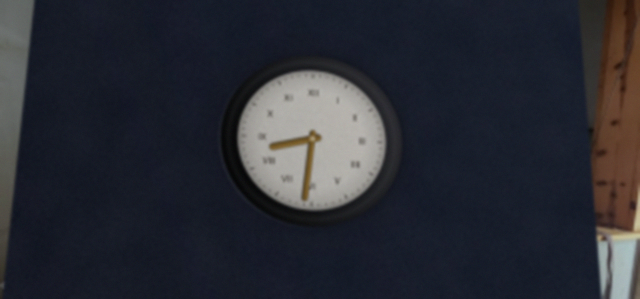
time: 8:31
